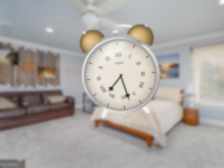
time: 7:28
